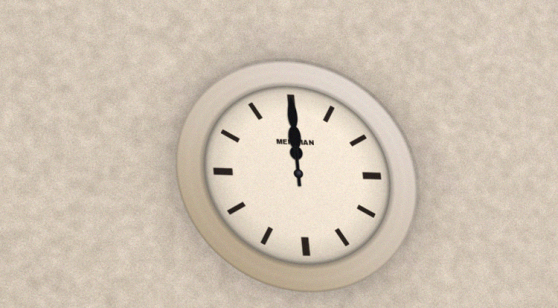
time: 12:00
